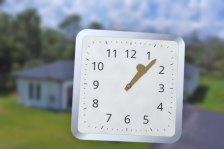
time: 1:07
